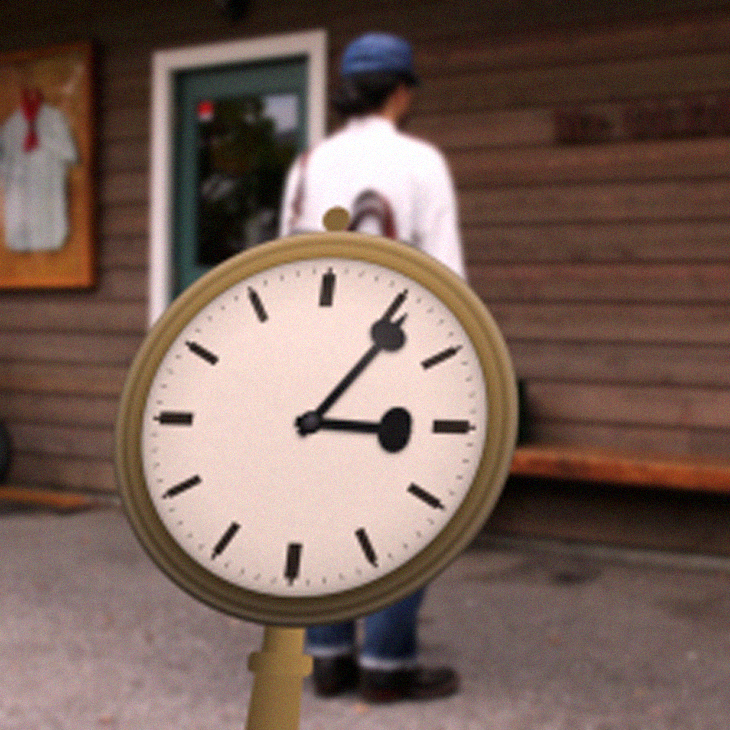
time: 3:06
